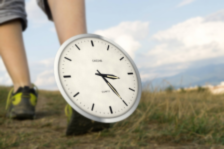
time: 3:25
